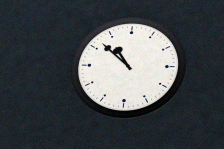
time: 10:52
